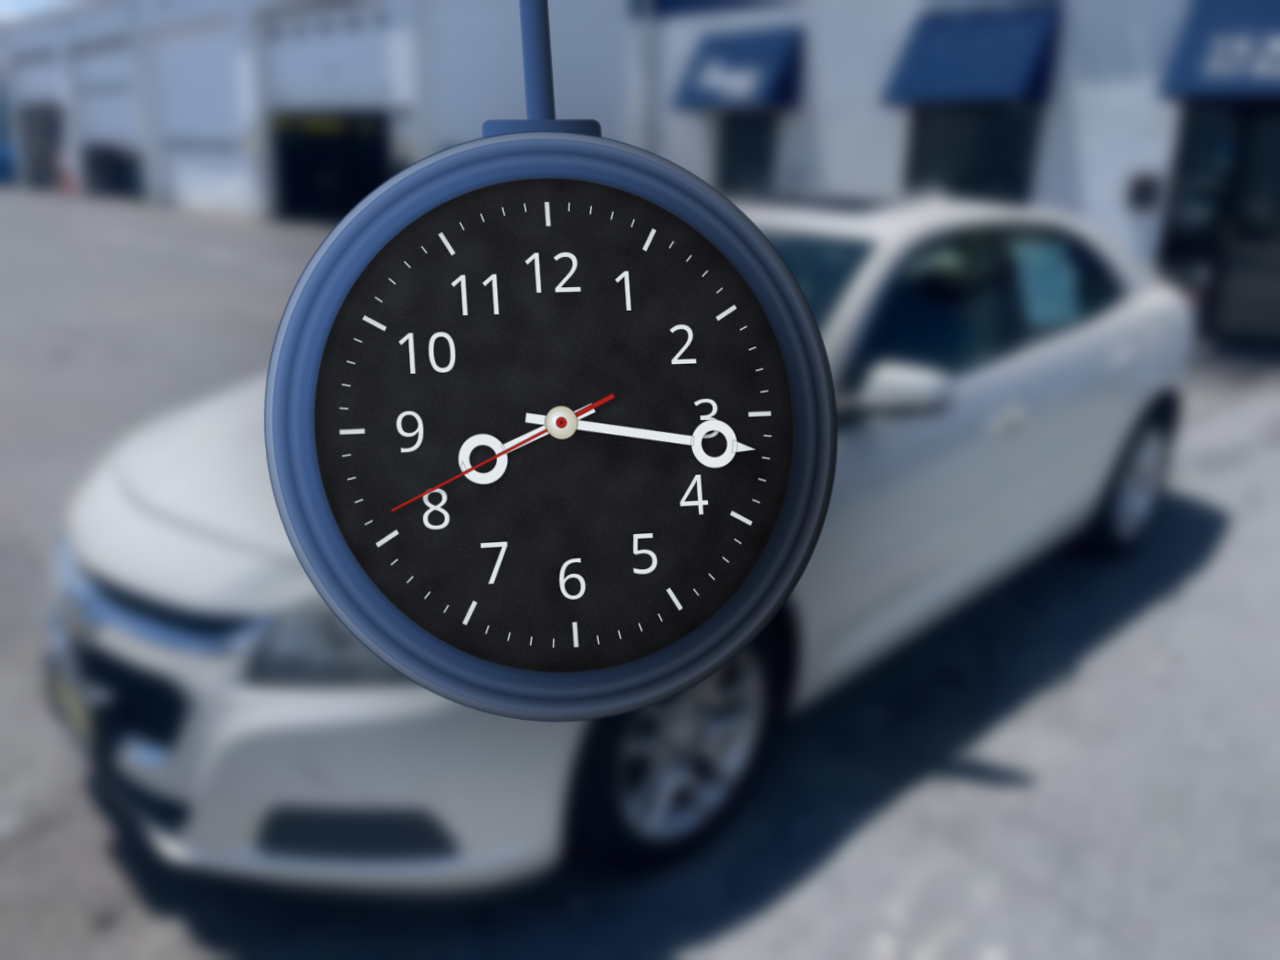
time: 8:16:41
